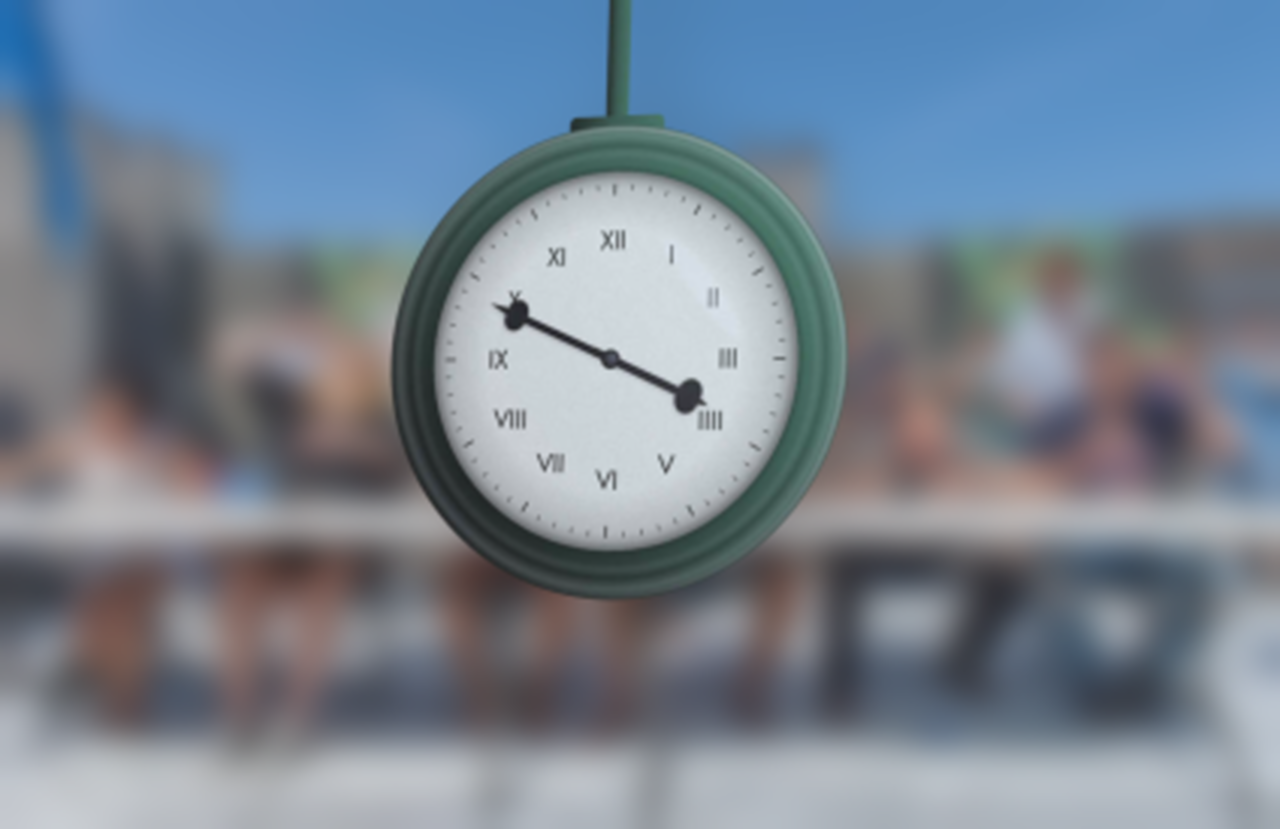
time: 3:49
